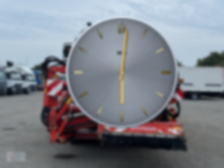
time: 6:01
